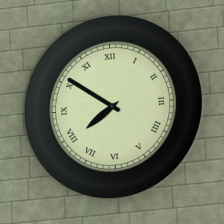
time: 7:51
